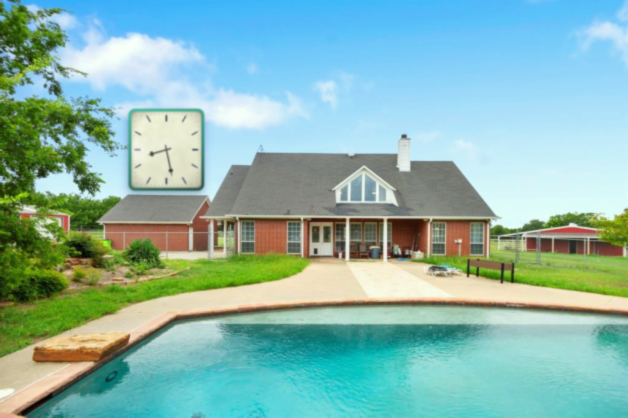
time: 8:28
